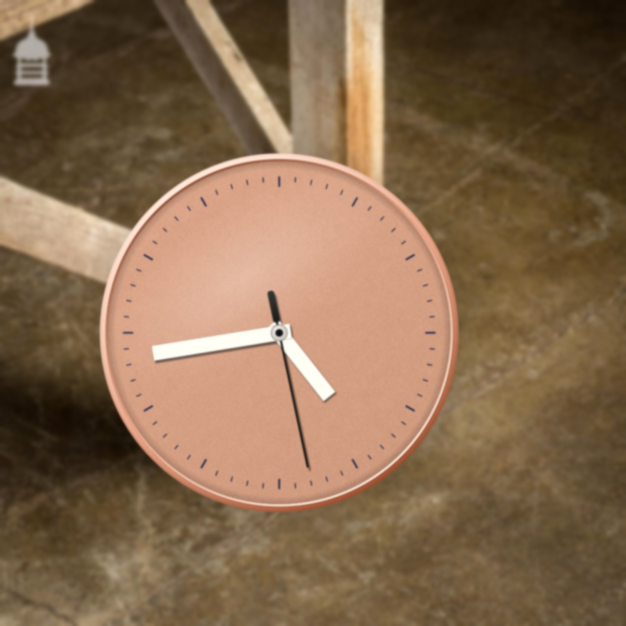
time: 4:43:28
